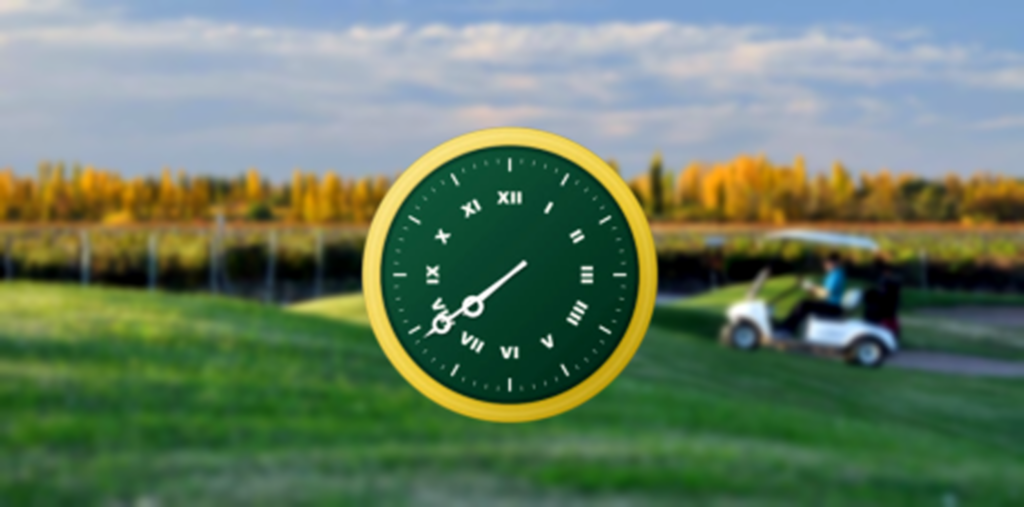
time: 7:39
